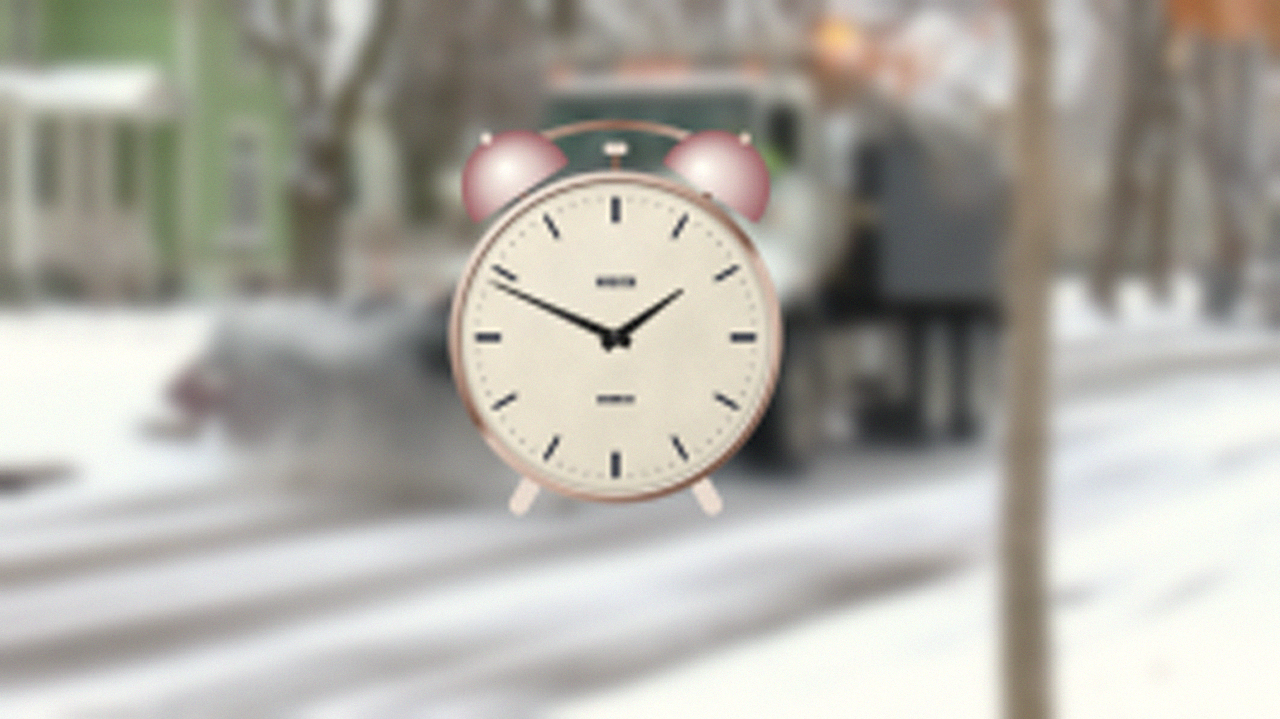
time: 1:49
